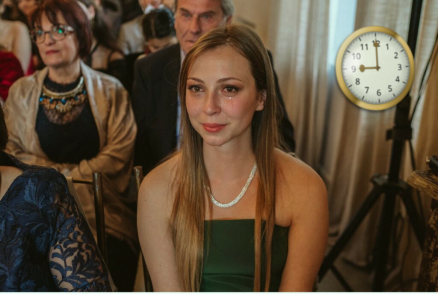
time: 9:00
